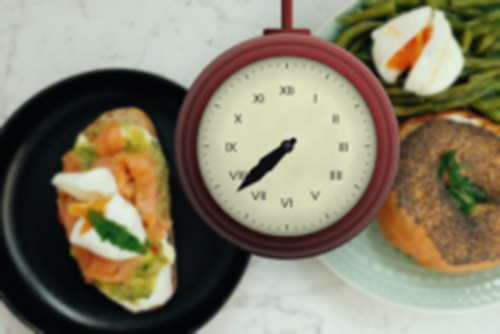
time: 7:38
